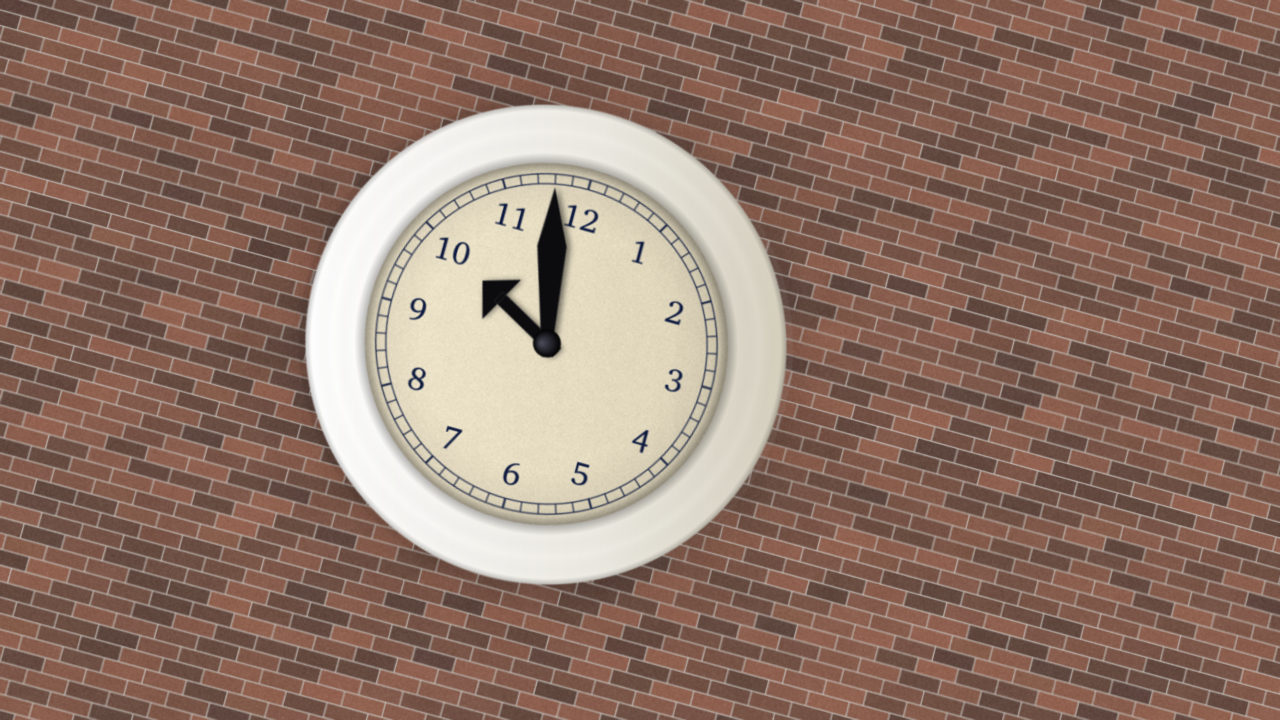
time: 9:58
